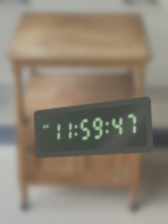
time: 11:59:47
